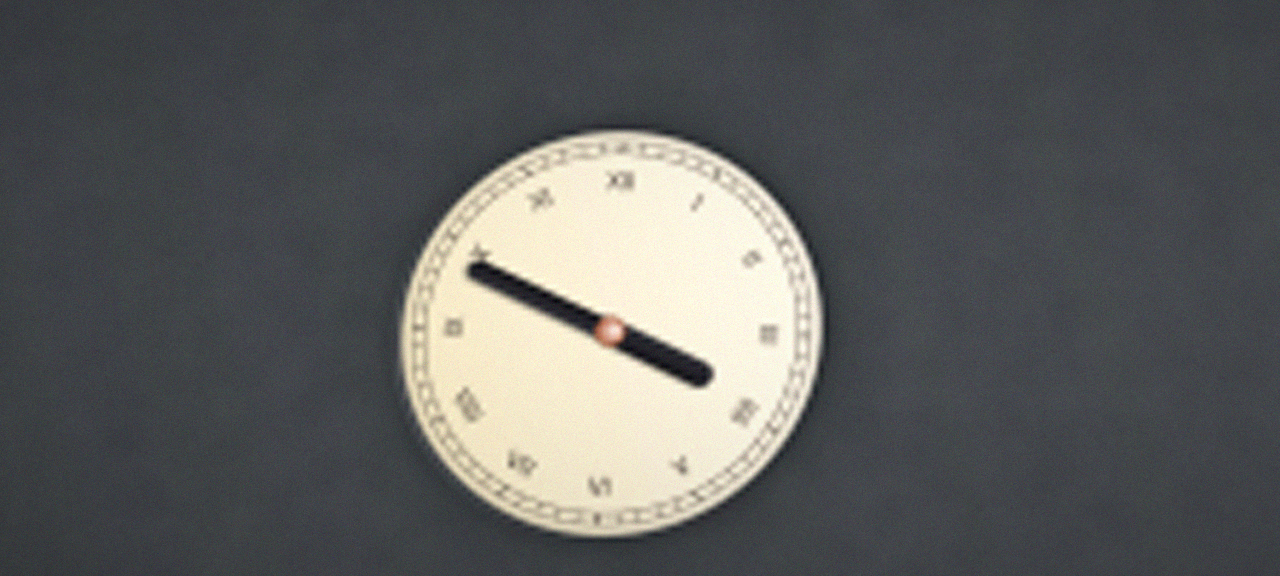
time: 3:49
